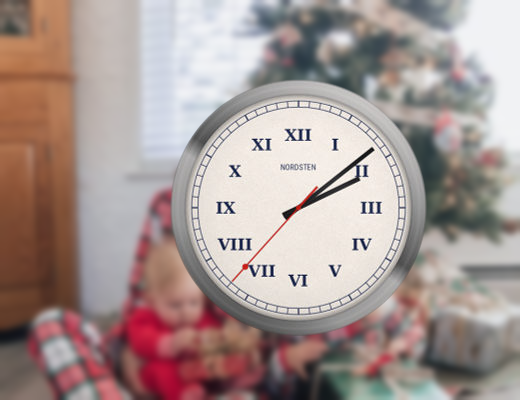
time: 2:08:37
